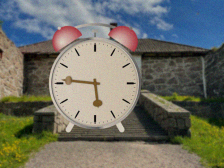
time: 5:46
